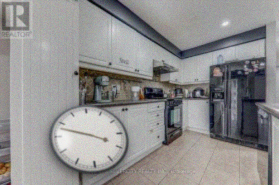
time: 3:48
